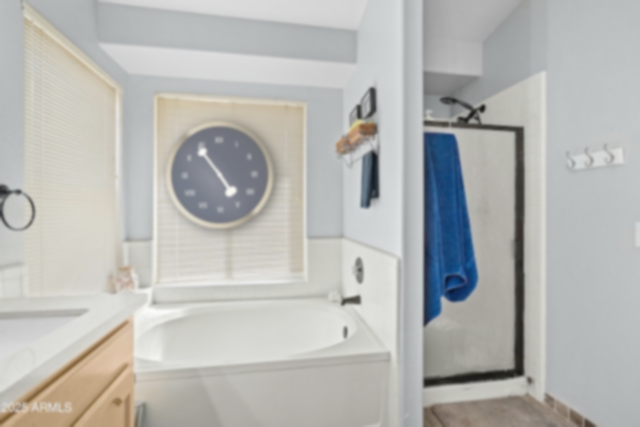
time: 4:54
